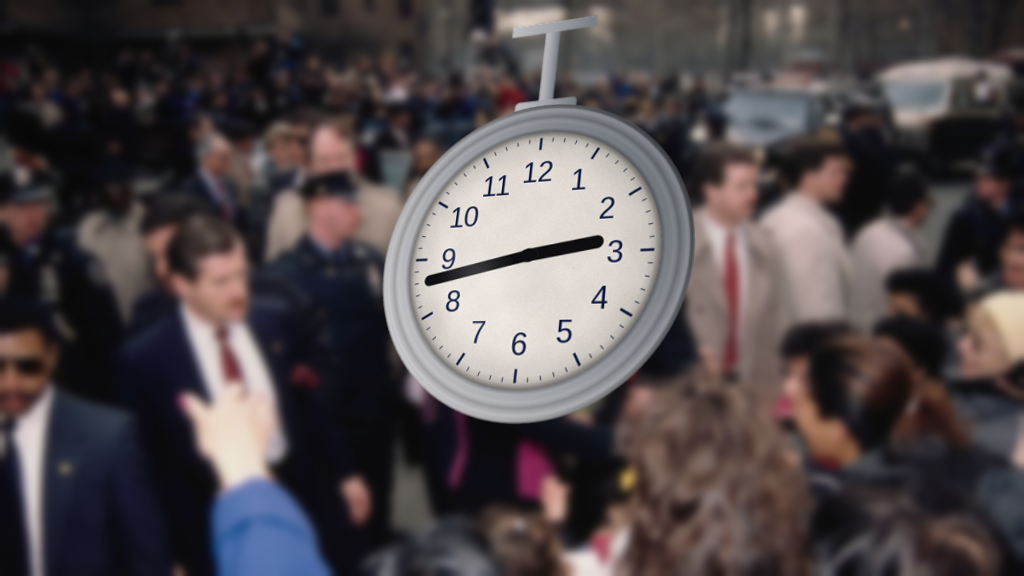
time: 2:43
